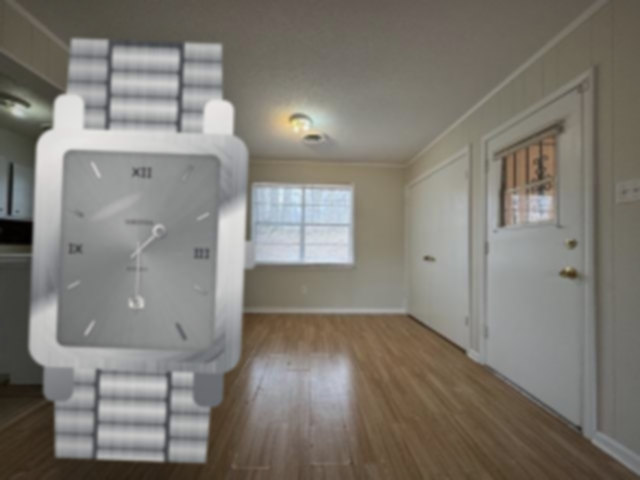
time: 1:30
